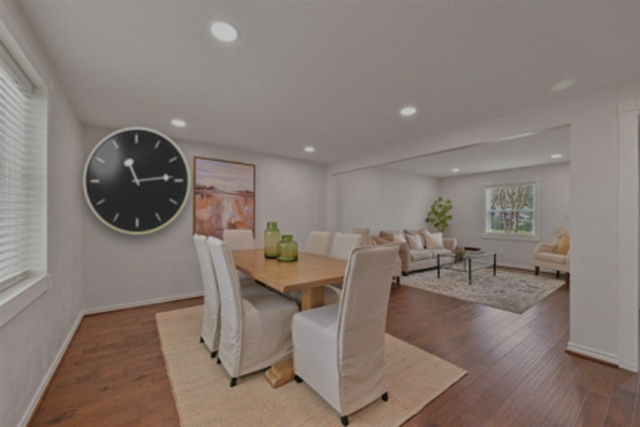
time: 11:14
